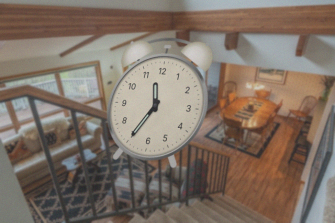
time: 11:35
